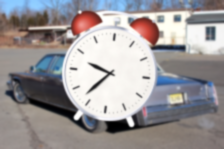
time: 9:37
